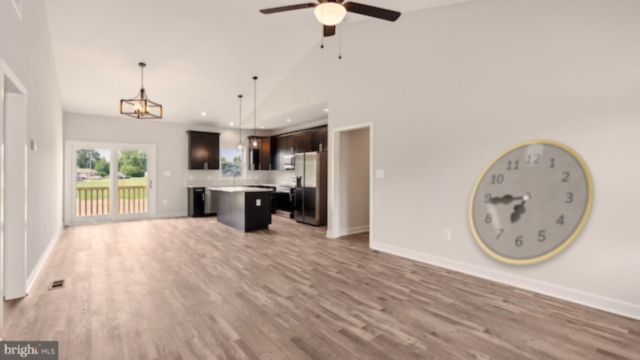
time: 6:44
